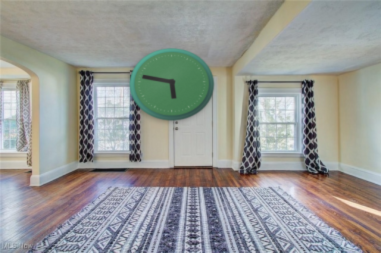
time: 5:47
